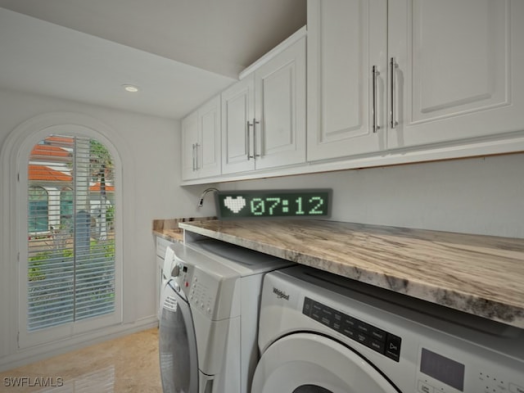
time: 7:12
